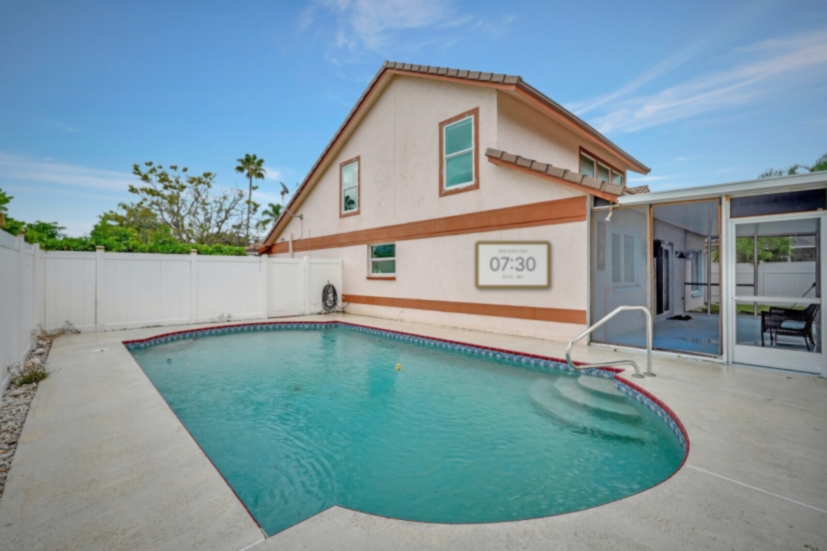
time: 7:30
